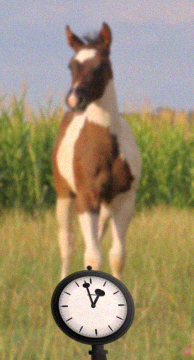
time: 12:58
